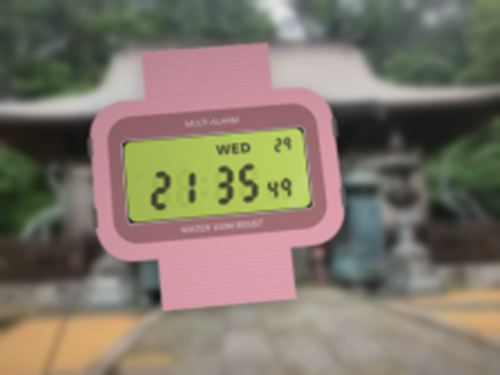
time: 21:35:49
